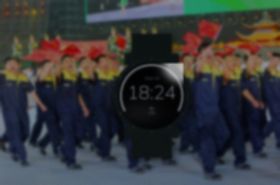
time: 18:24
